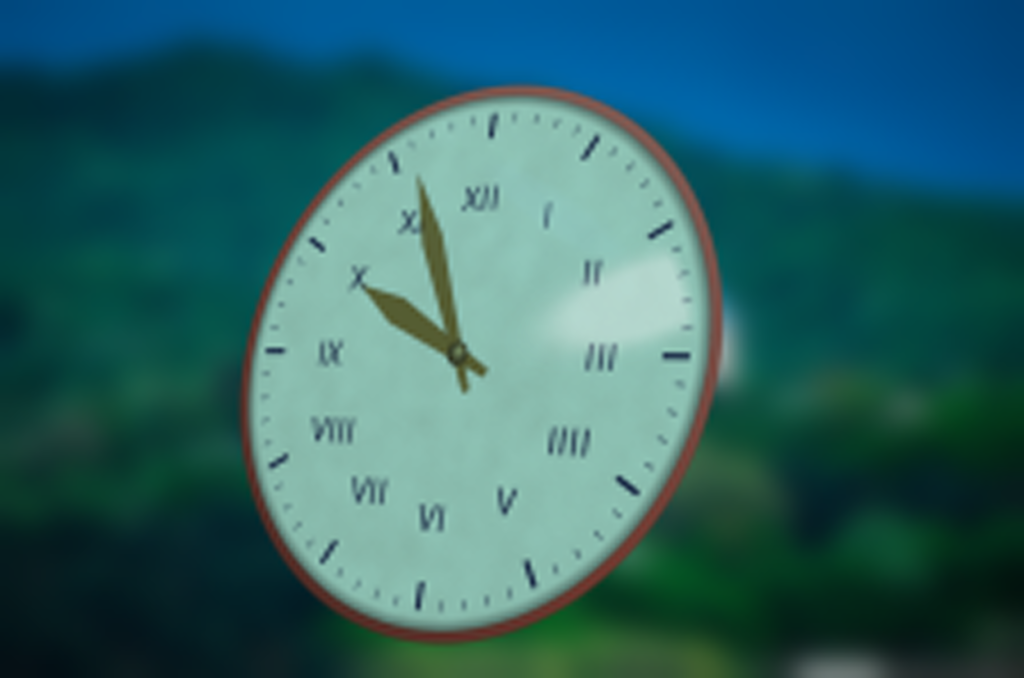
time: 9:56
